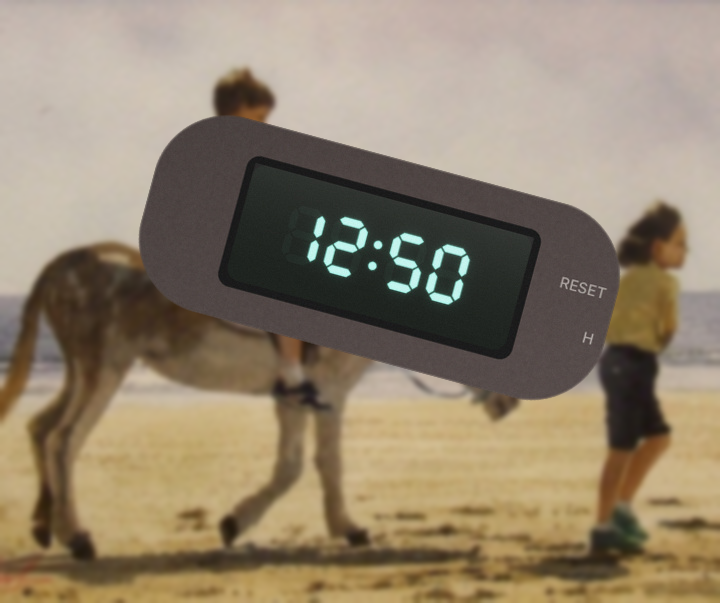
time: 12:50
